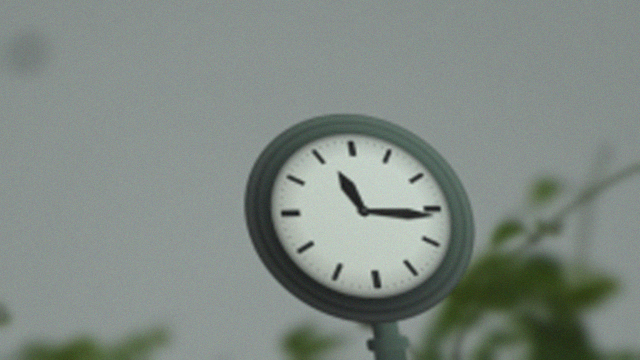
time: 11:16
